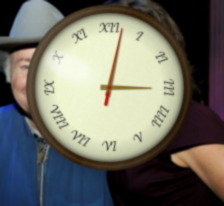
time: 3:02:02
